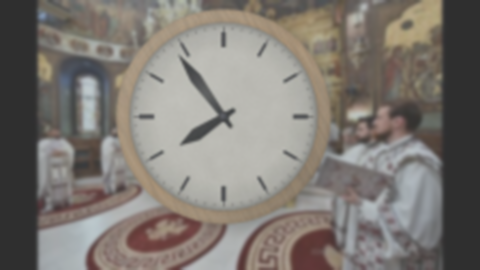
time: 7:54
